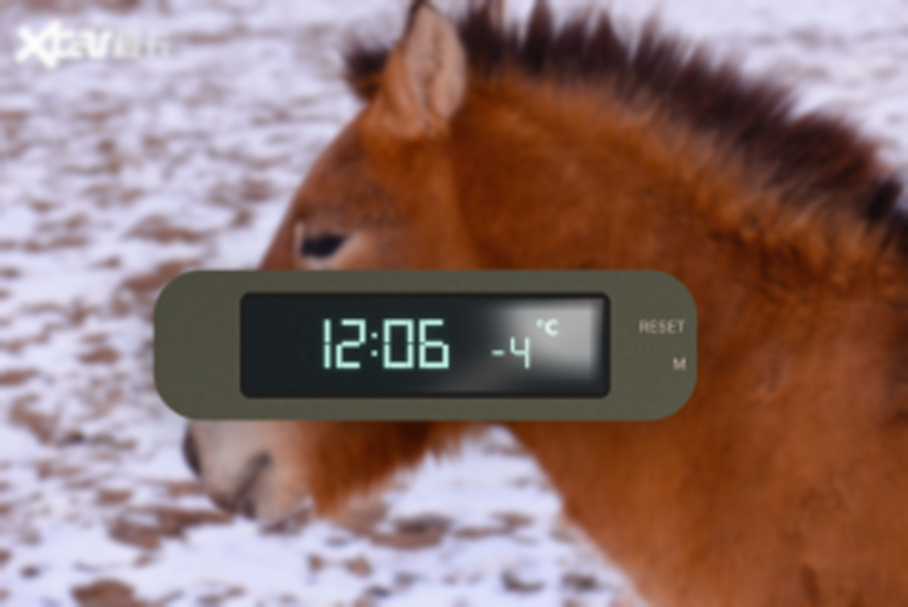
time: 12:06
